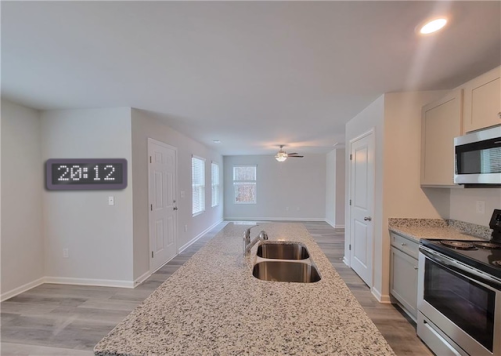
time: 20:12
